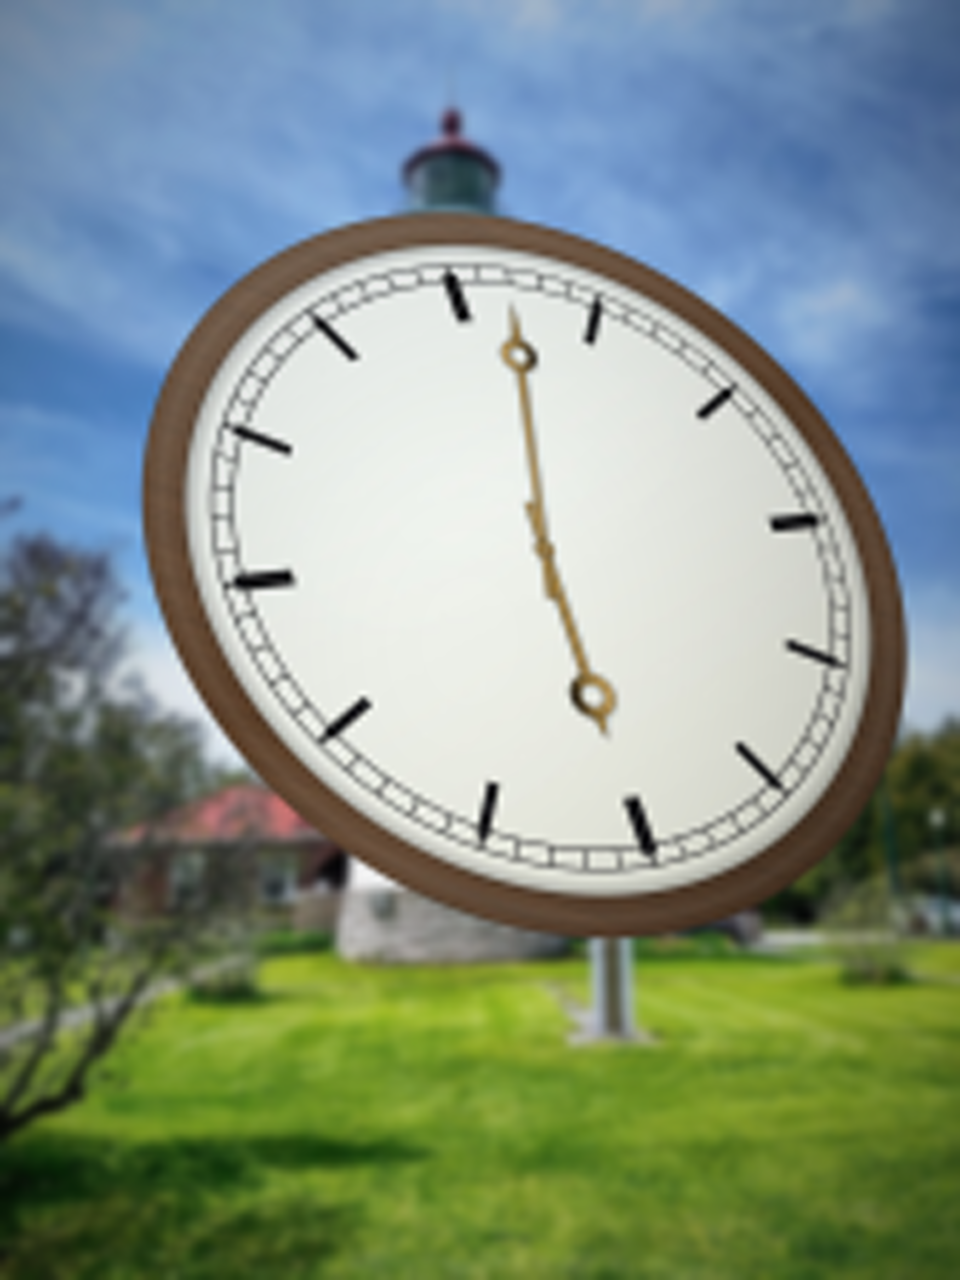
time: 6:02
